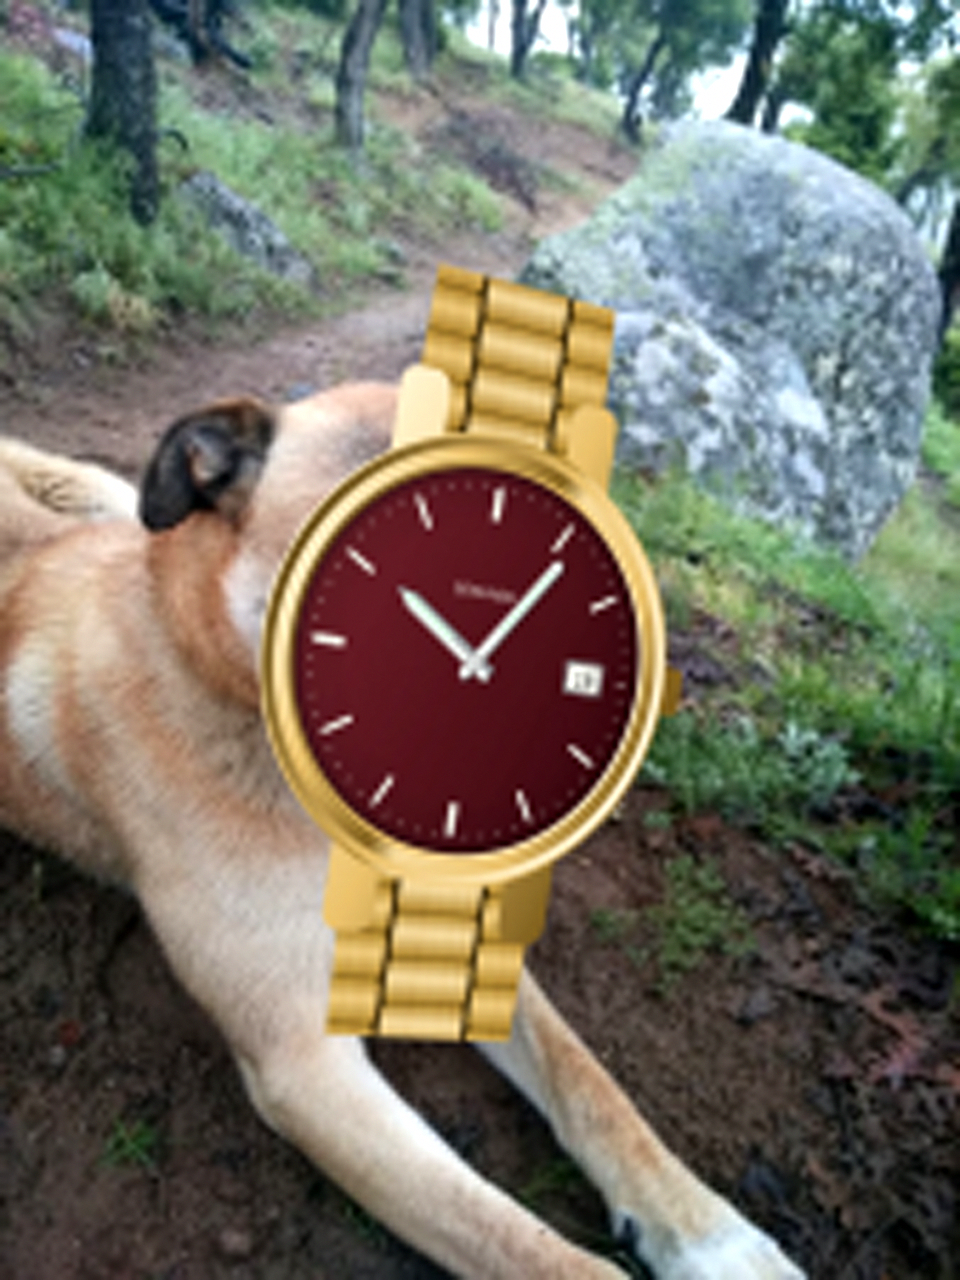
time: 10:06
